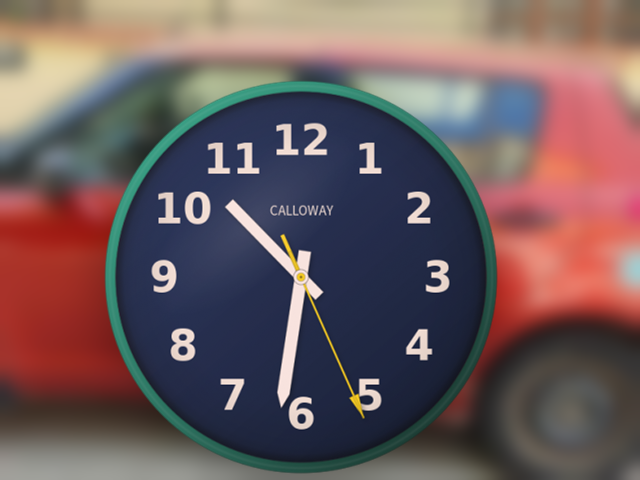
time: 10:31:26
